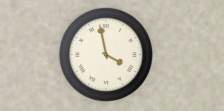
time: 3:58
